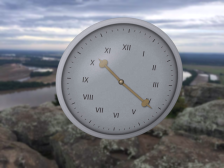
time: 10:21
